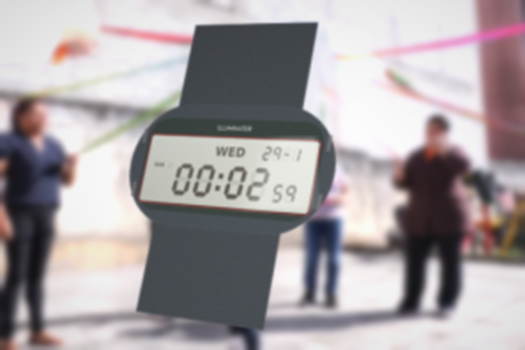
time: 0:02:59
